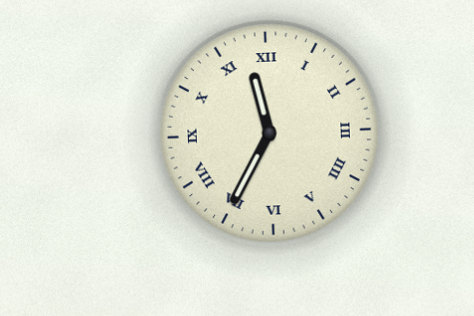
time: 11:35
